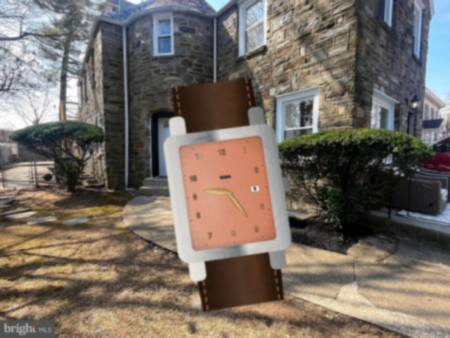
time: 9:25
